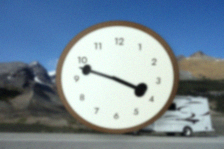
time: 3:48
